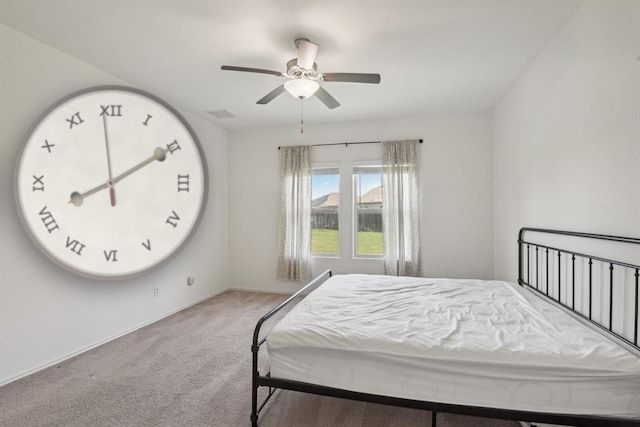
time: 8:09:59
